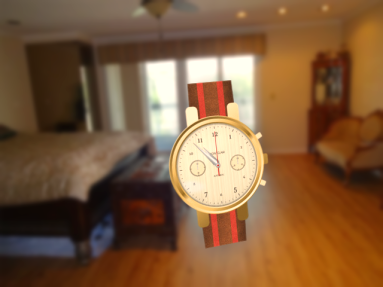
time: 10:53
